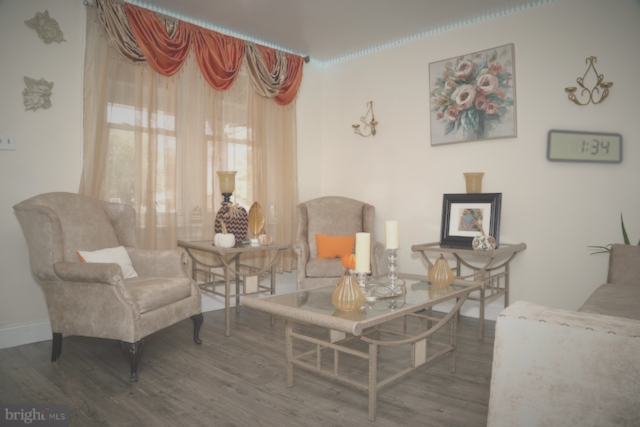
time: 1:34
